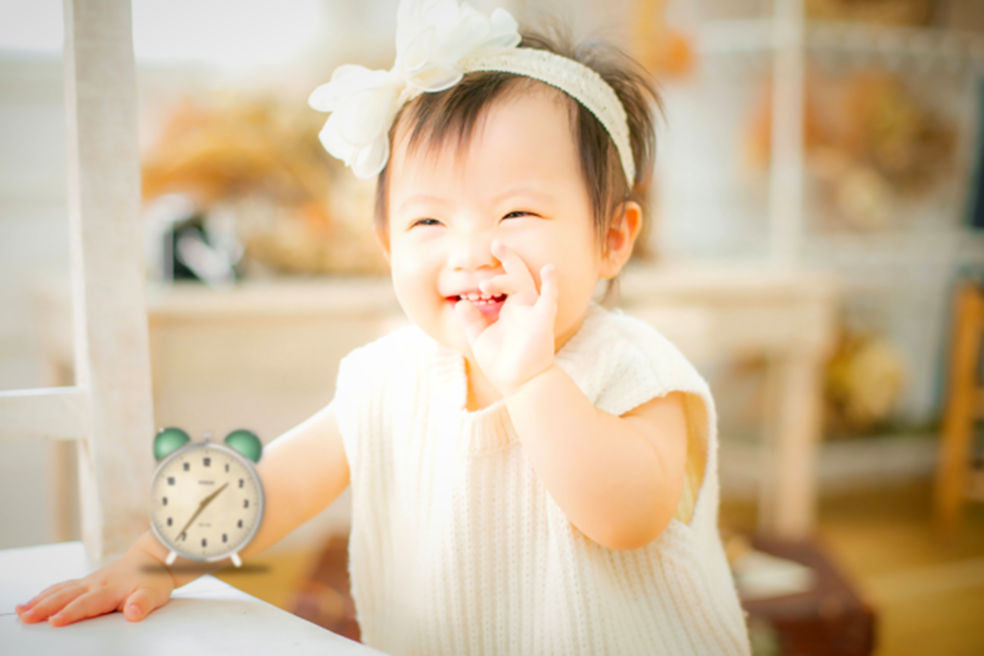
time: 1:36
